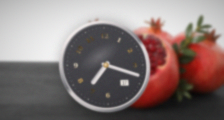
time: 7:18
